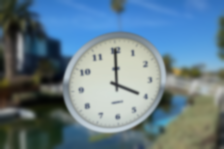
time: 4:00
